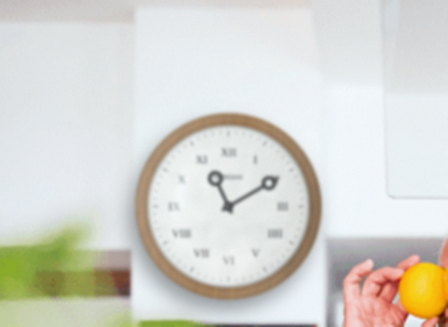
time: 11:10
